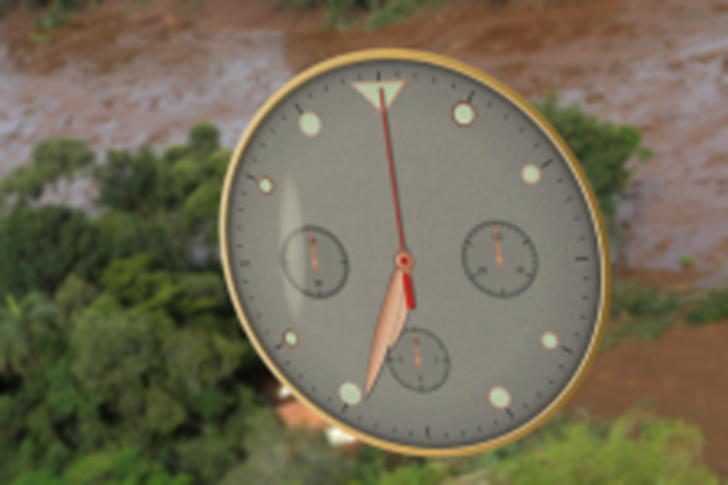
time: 6:34
